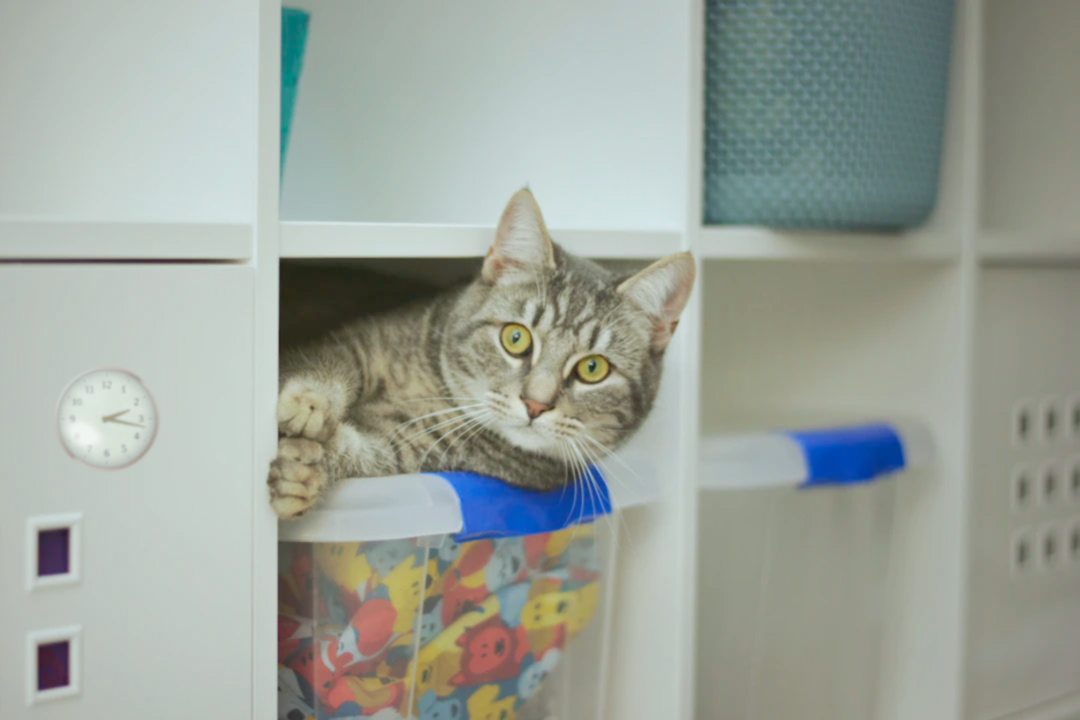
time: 2:17
